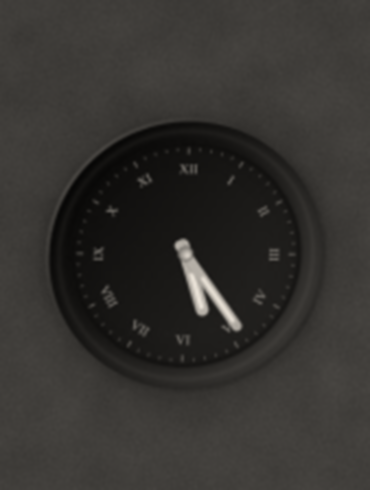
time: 5:24
